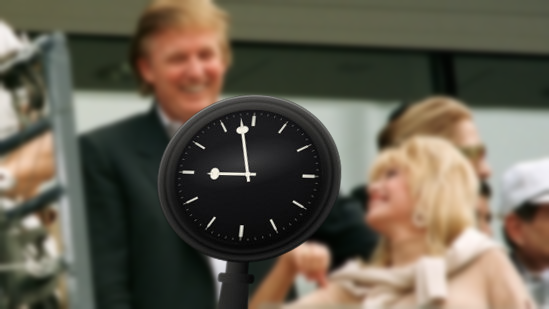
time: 8:58
